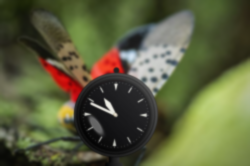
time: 10:49
